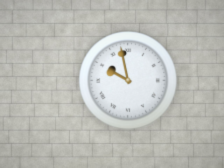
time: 9:58
